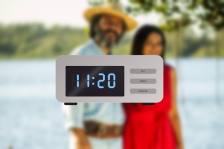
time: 11:20
